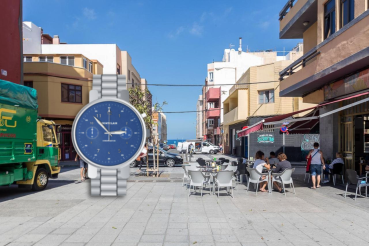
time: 2:53
